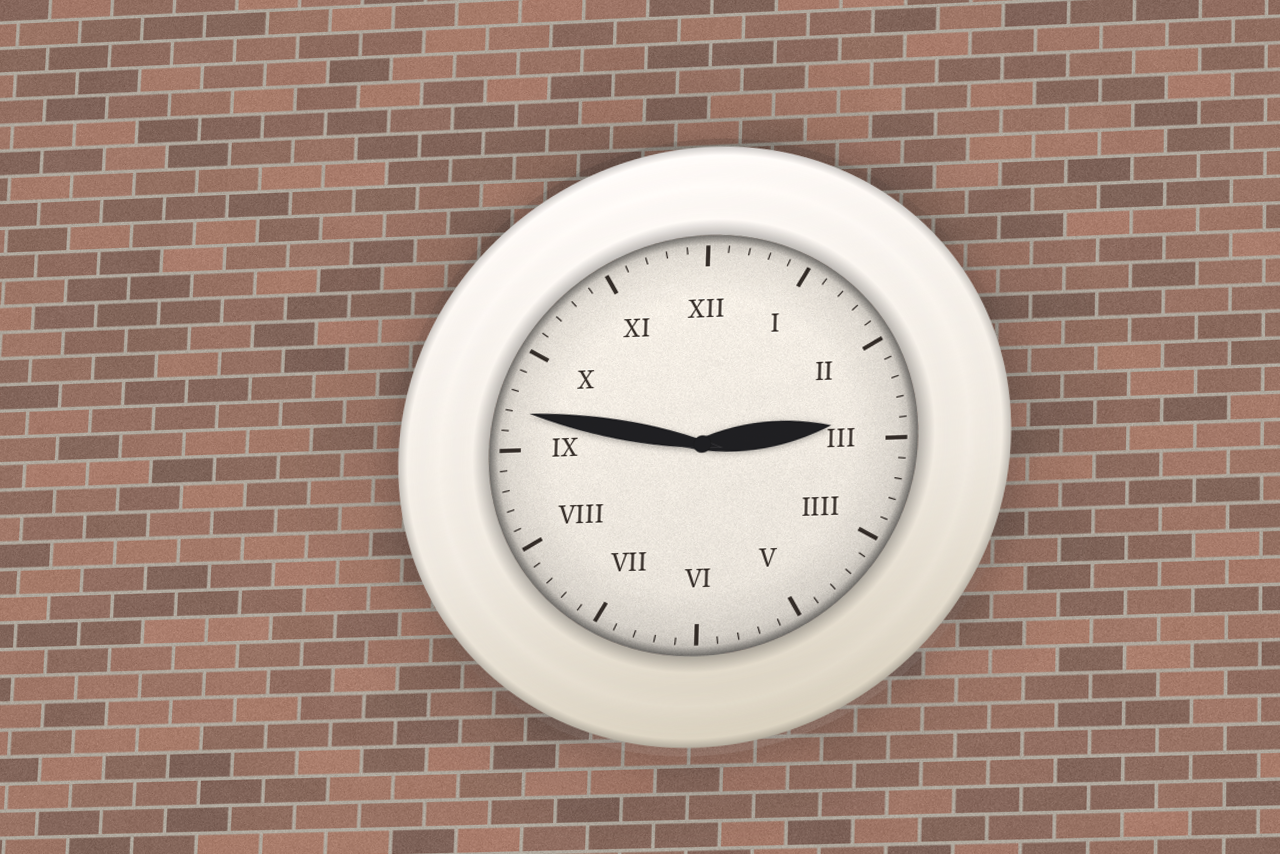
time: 2:47
